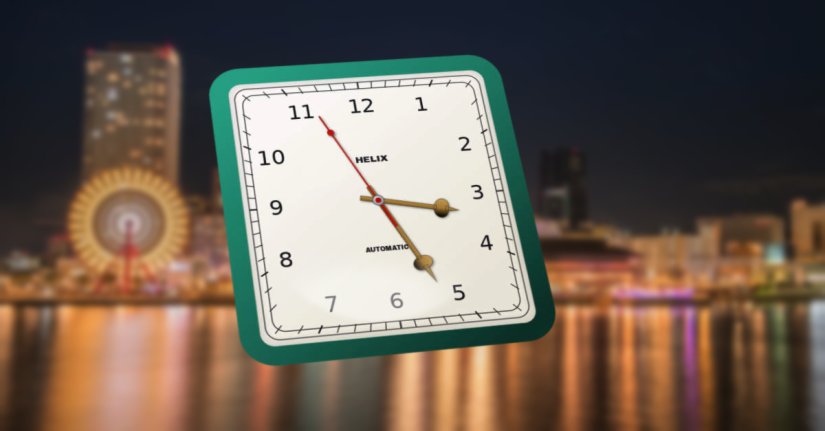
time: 3:25:56
